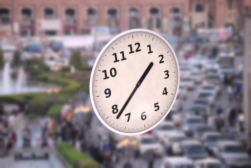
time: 1:38
